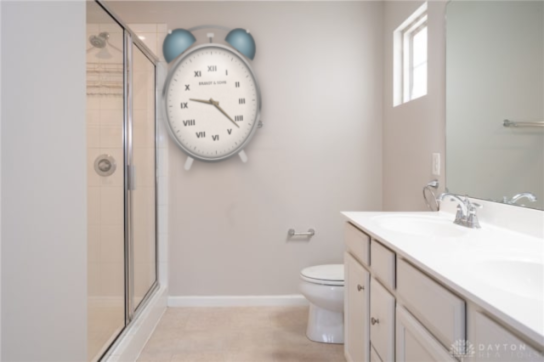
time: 9:22
